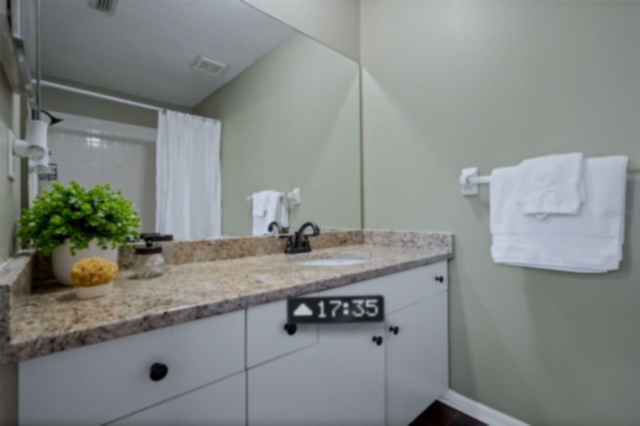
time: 17:35
